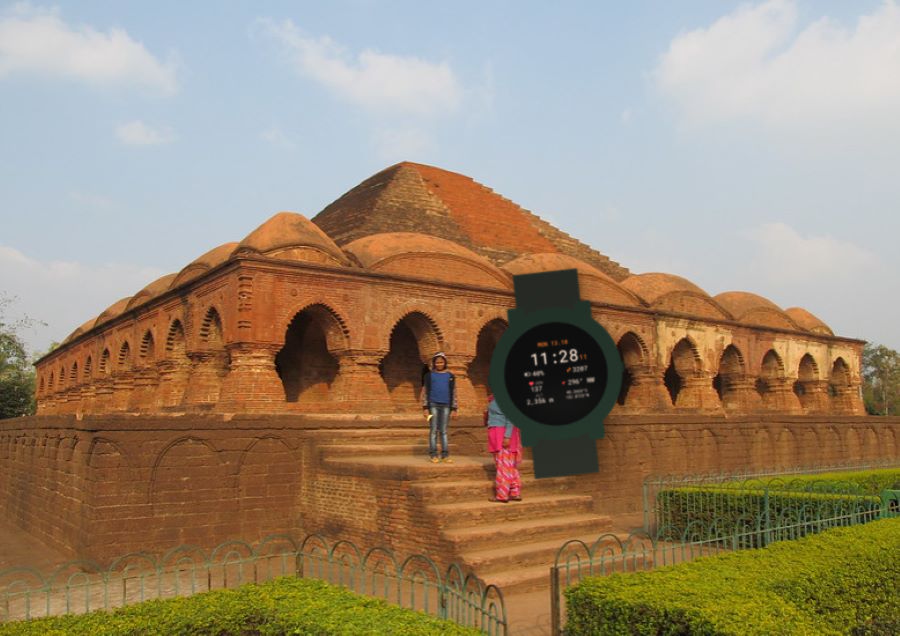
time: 11:28
